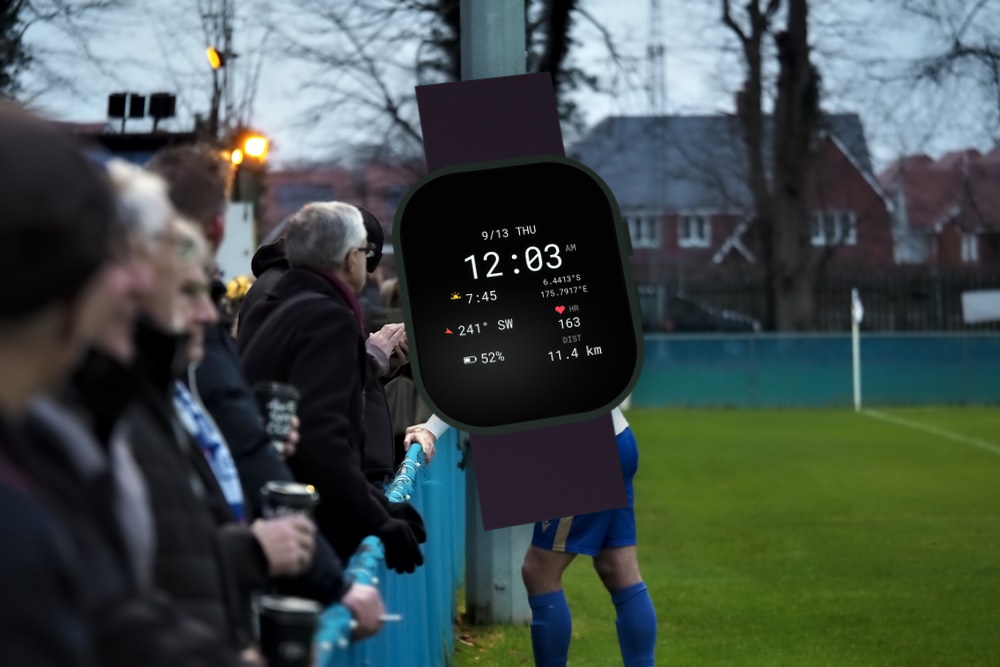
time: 12:03
